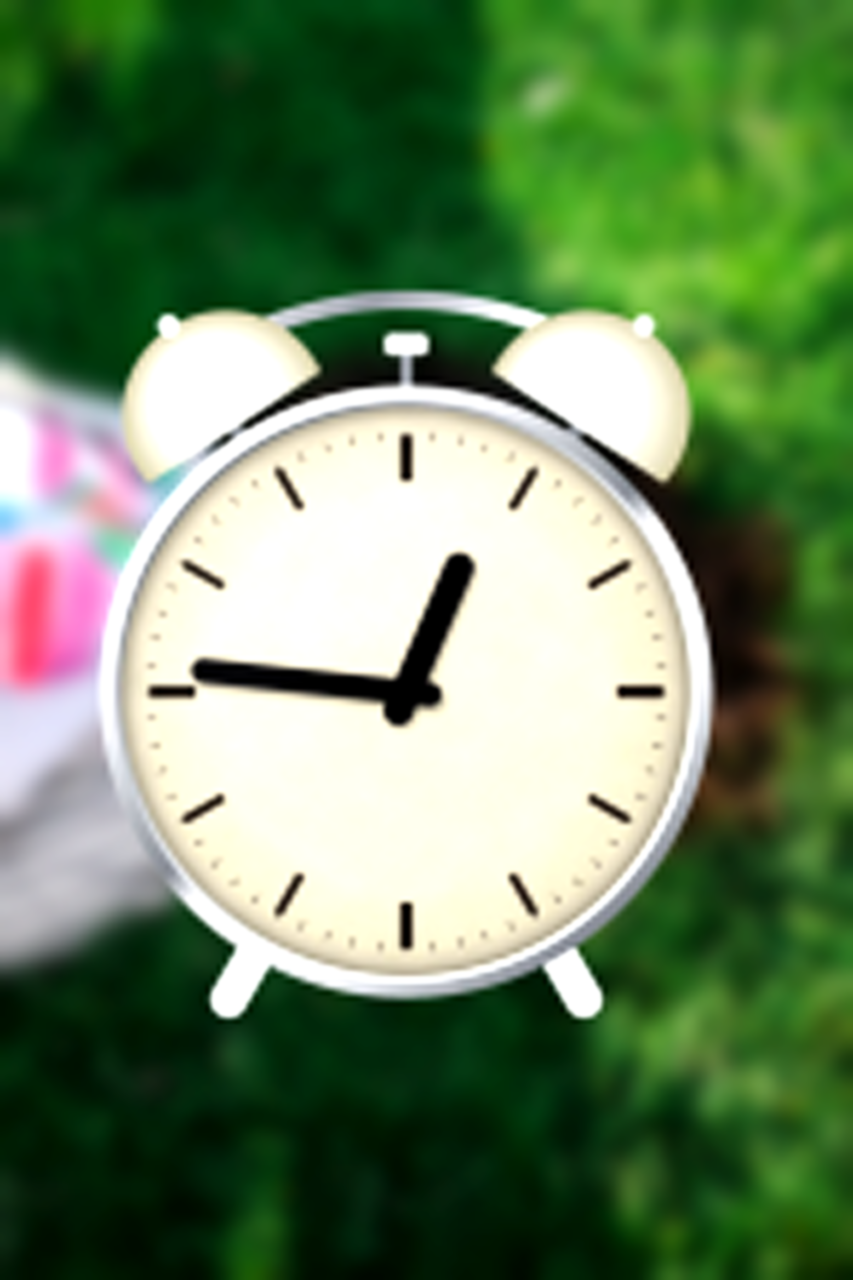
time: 12:46
